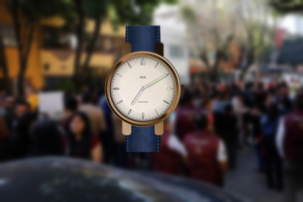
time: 7:10
